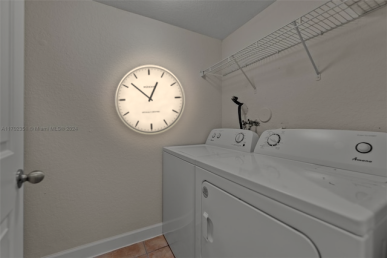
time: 12:52
